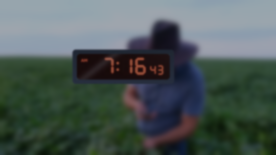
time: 7:16
